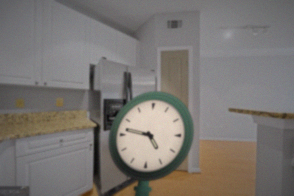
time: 4:47
